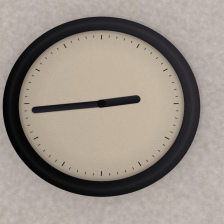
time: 2:44
